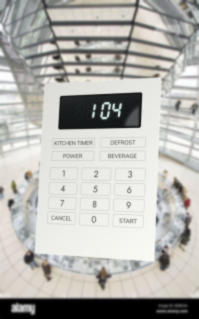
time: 1:04
